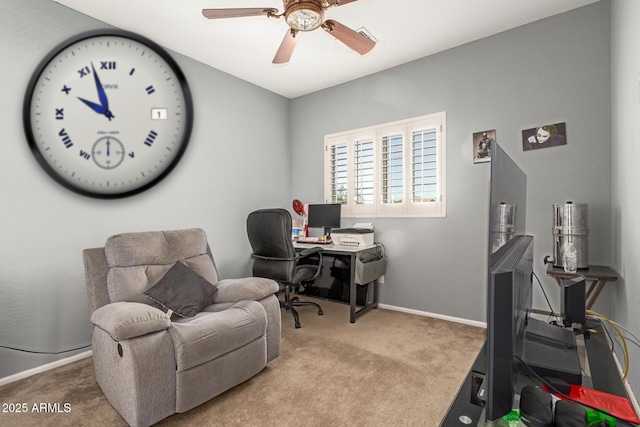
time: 9:57
